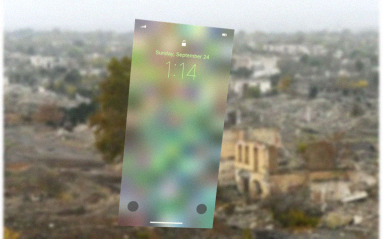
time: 1:14
